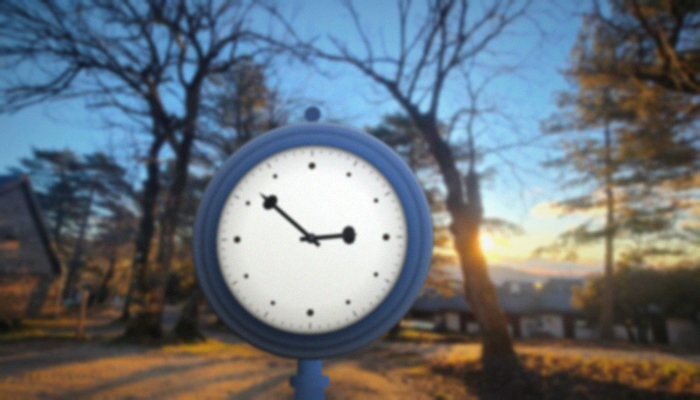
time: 2:52
